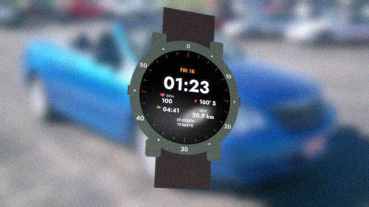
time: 1:23
